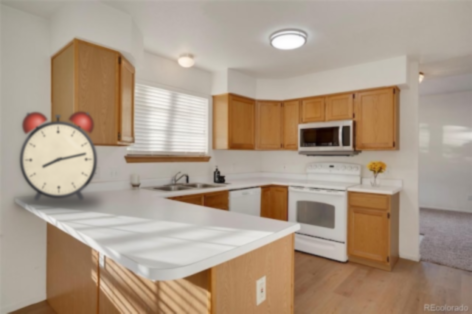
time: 8:13
